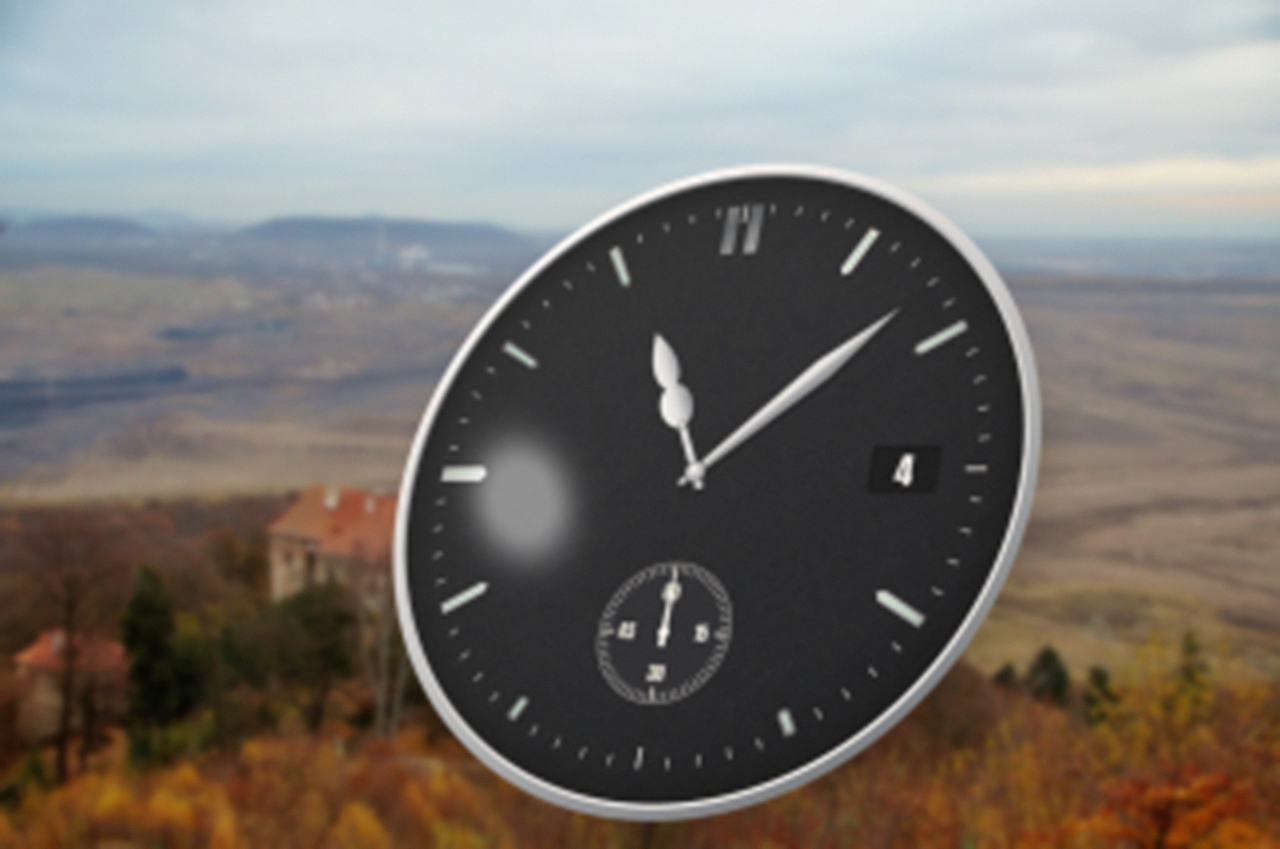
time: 11:08
